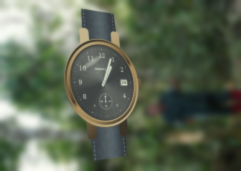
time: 1:04
